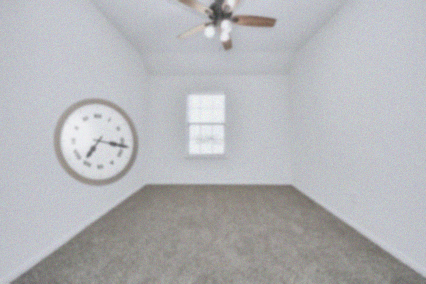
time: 7:17
